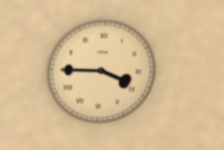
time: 3:45
